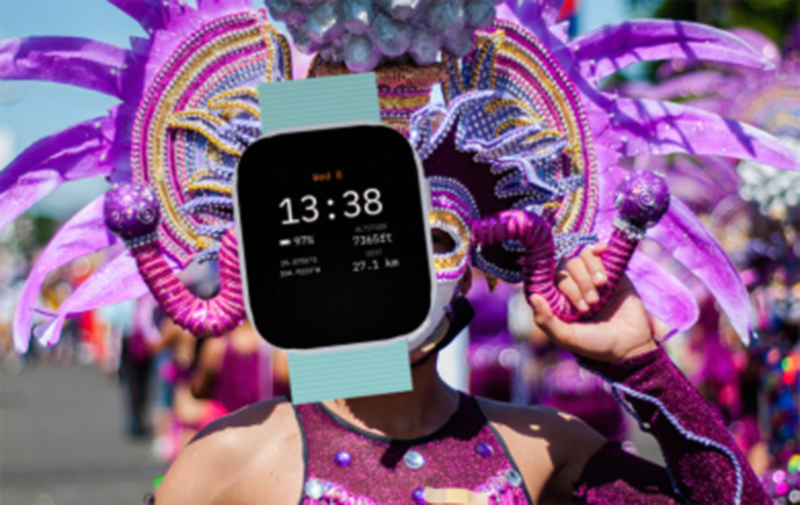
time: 13:38
